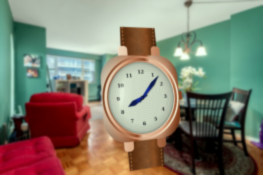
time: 8:07
